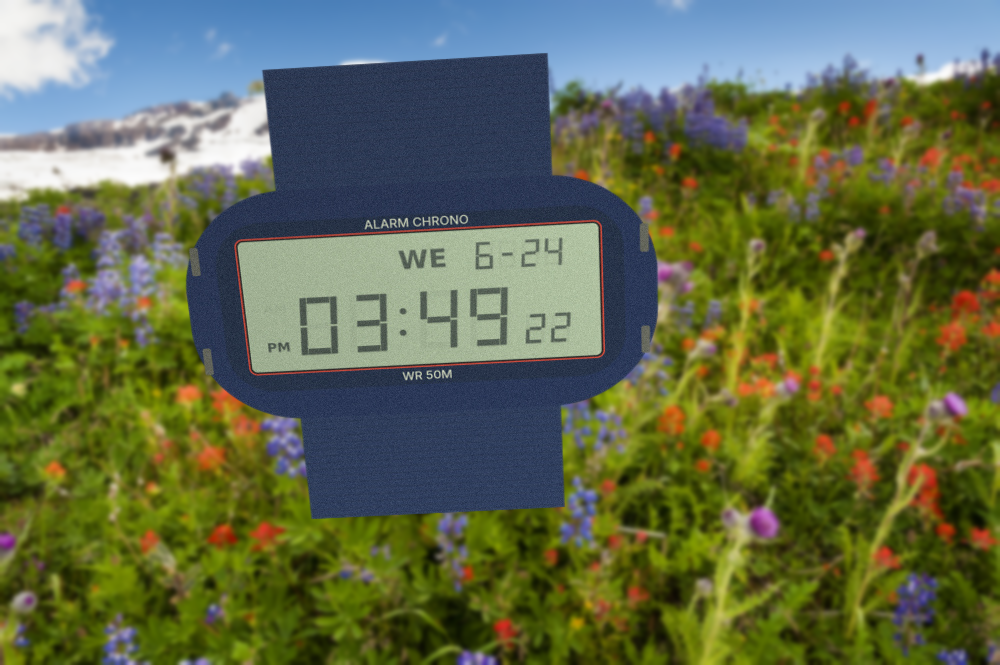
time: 3:49:22
